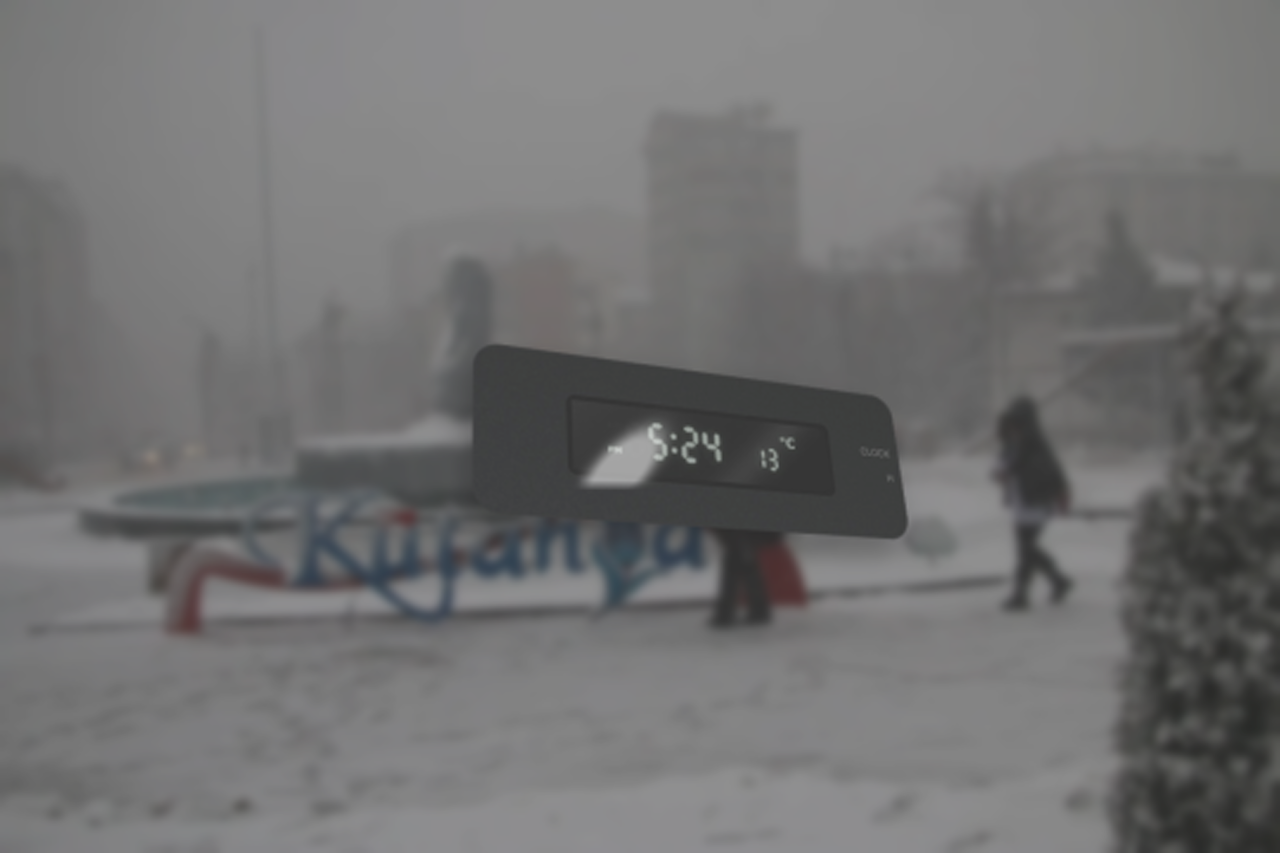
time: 5:24
